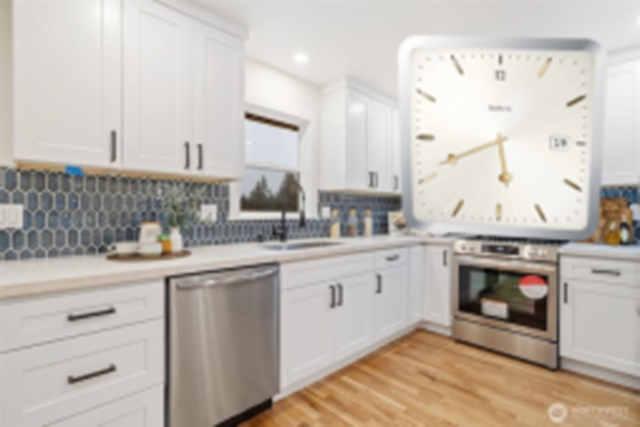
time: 5:41
